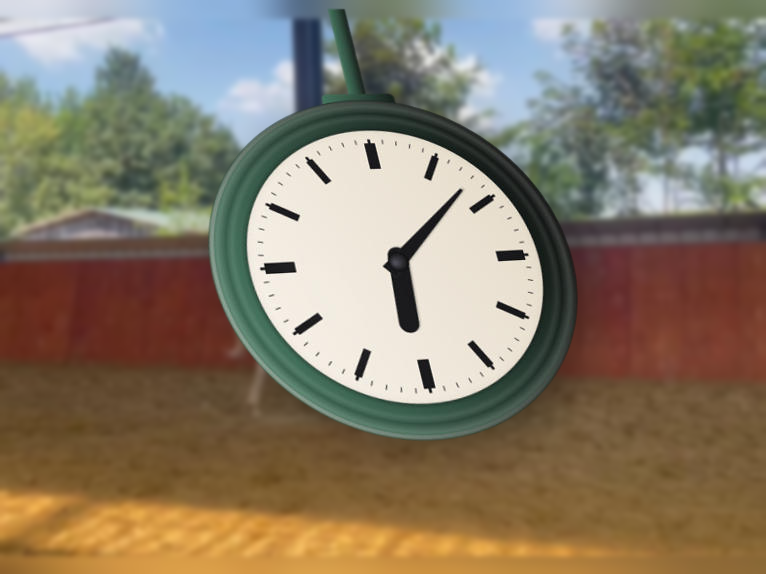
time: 6:08
